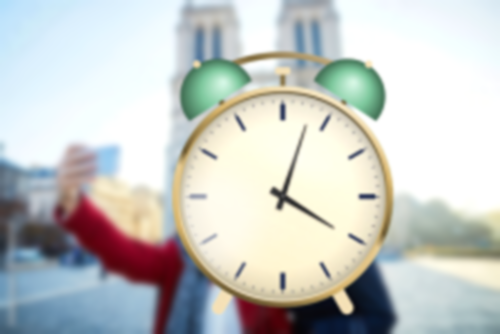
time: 4:03
